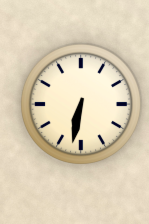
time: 6:32
